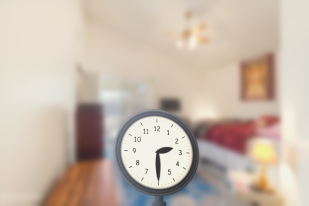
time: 2:30
